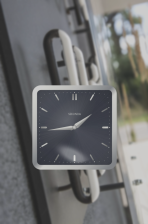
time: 1:44
